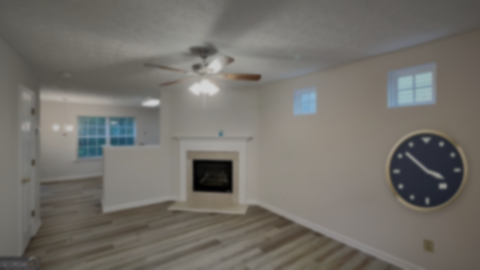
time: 3:52
